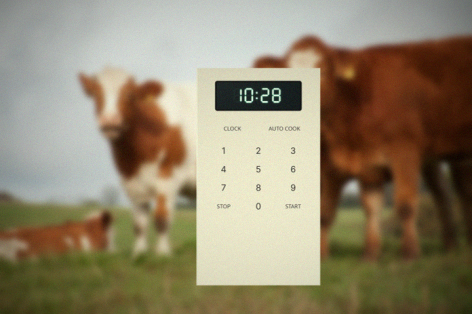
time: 10:28
